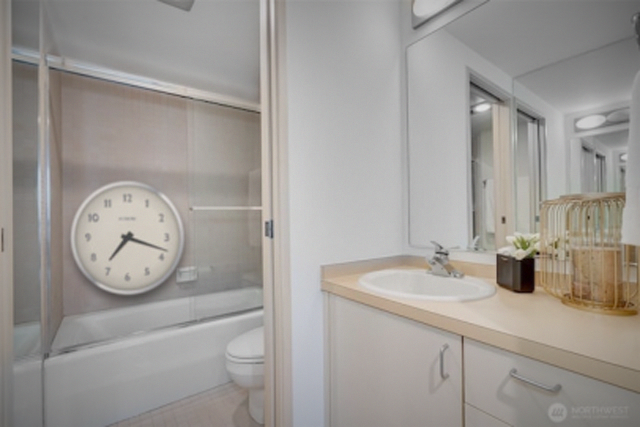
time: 7:18
